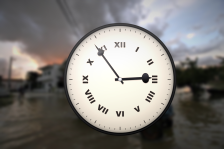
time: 2:54
